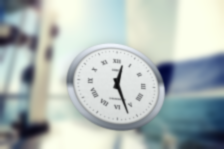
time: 12:27
